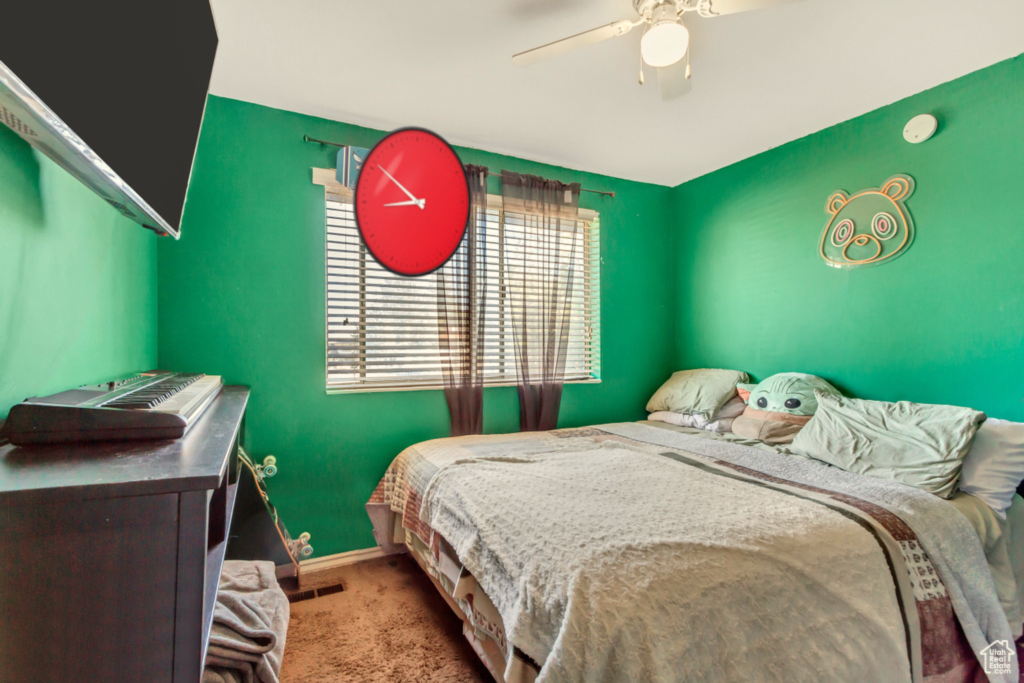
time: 8:51
